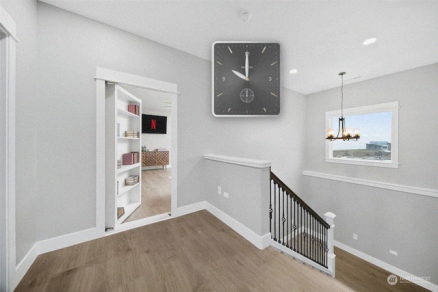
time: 10:00
